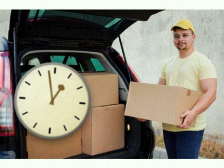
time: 12:58
